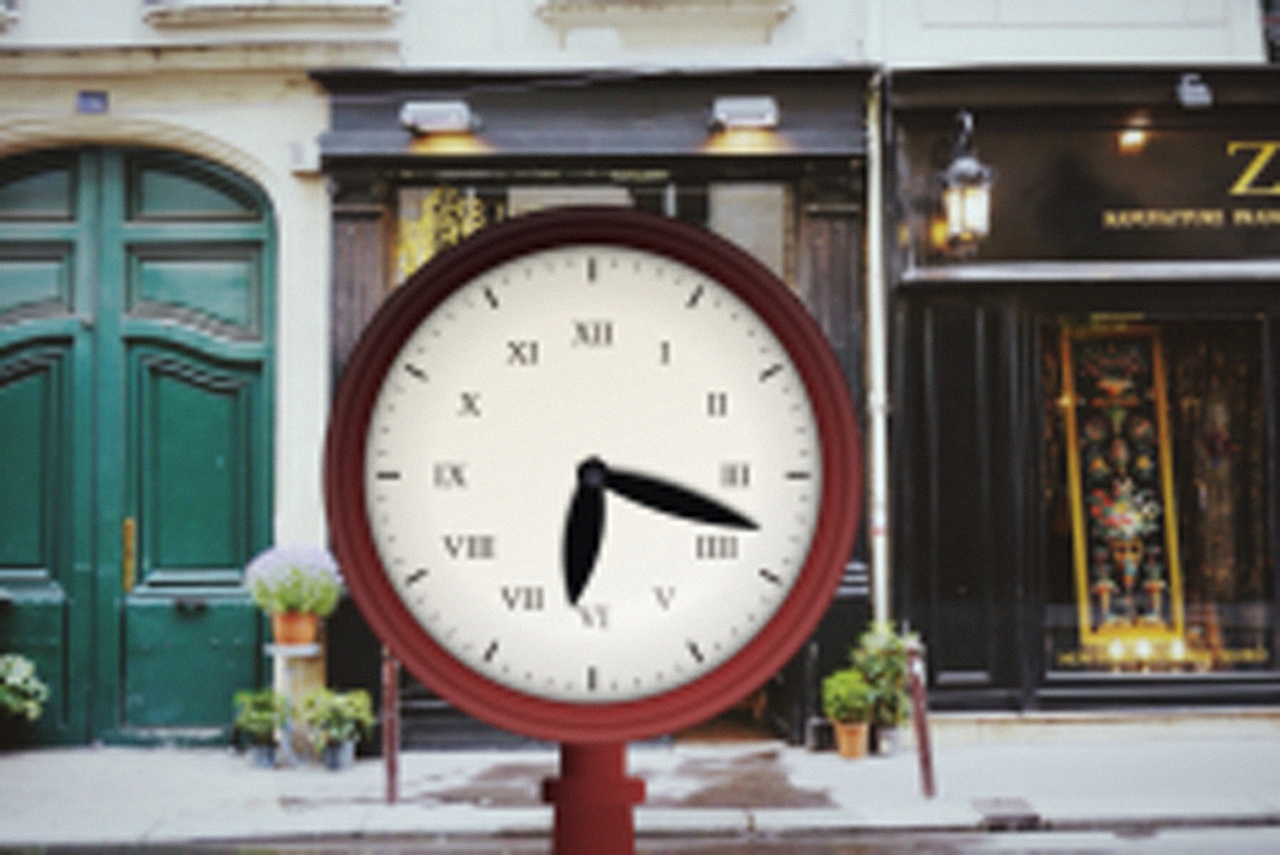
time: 6:18
